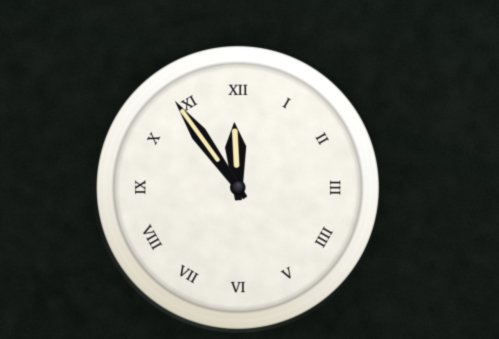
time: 11:54
